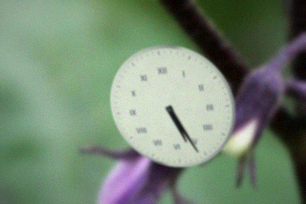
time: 5:26
